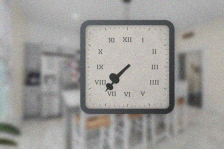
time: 7:37
